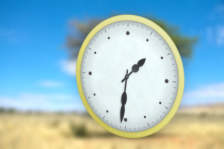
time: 1:31
